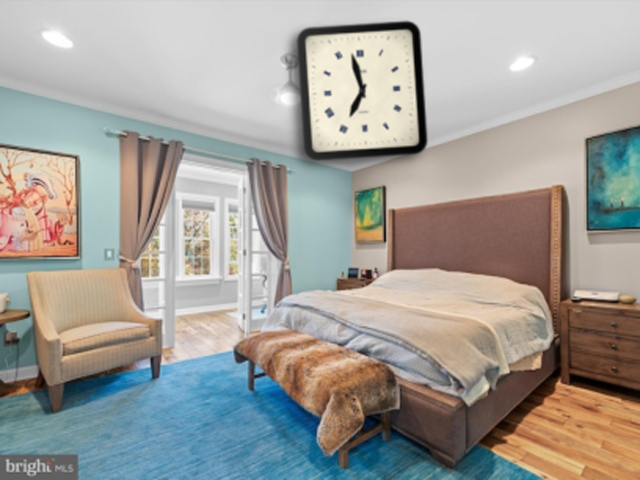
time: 6:58
